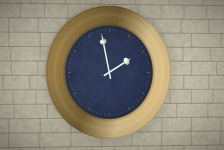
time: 1:58
